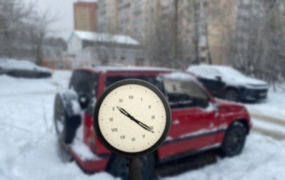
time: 10:21
